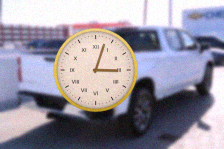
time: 3:03
